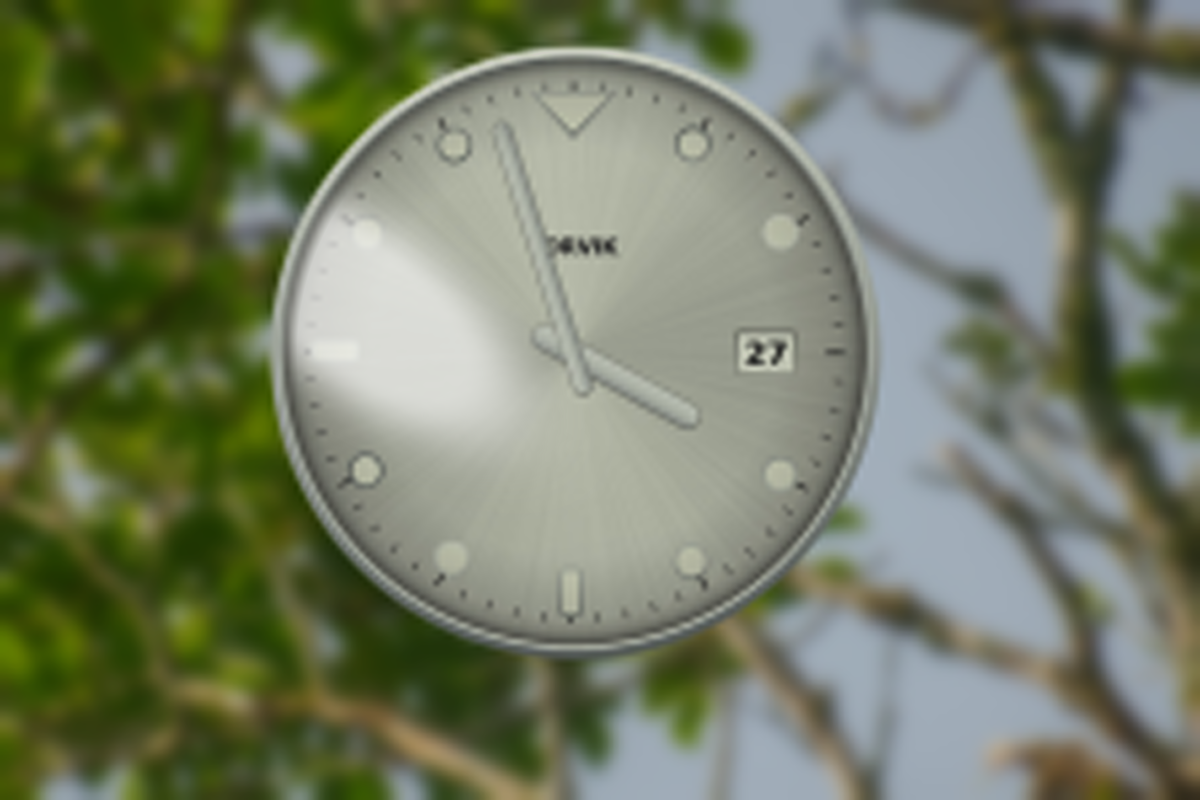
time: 3:57
